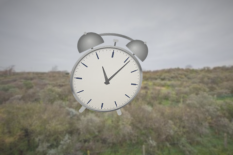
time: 11:06
